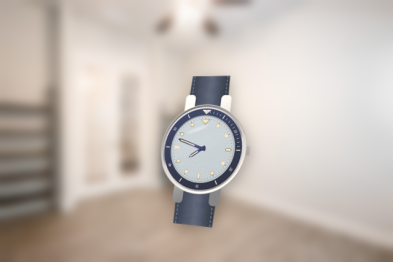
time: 7:48
